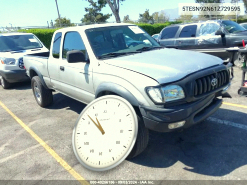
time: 10:52
